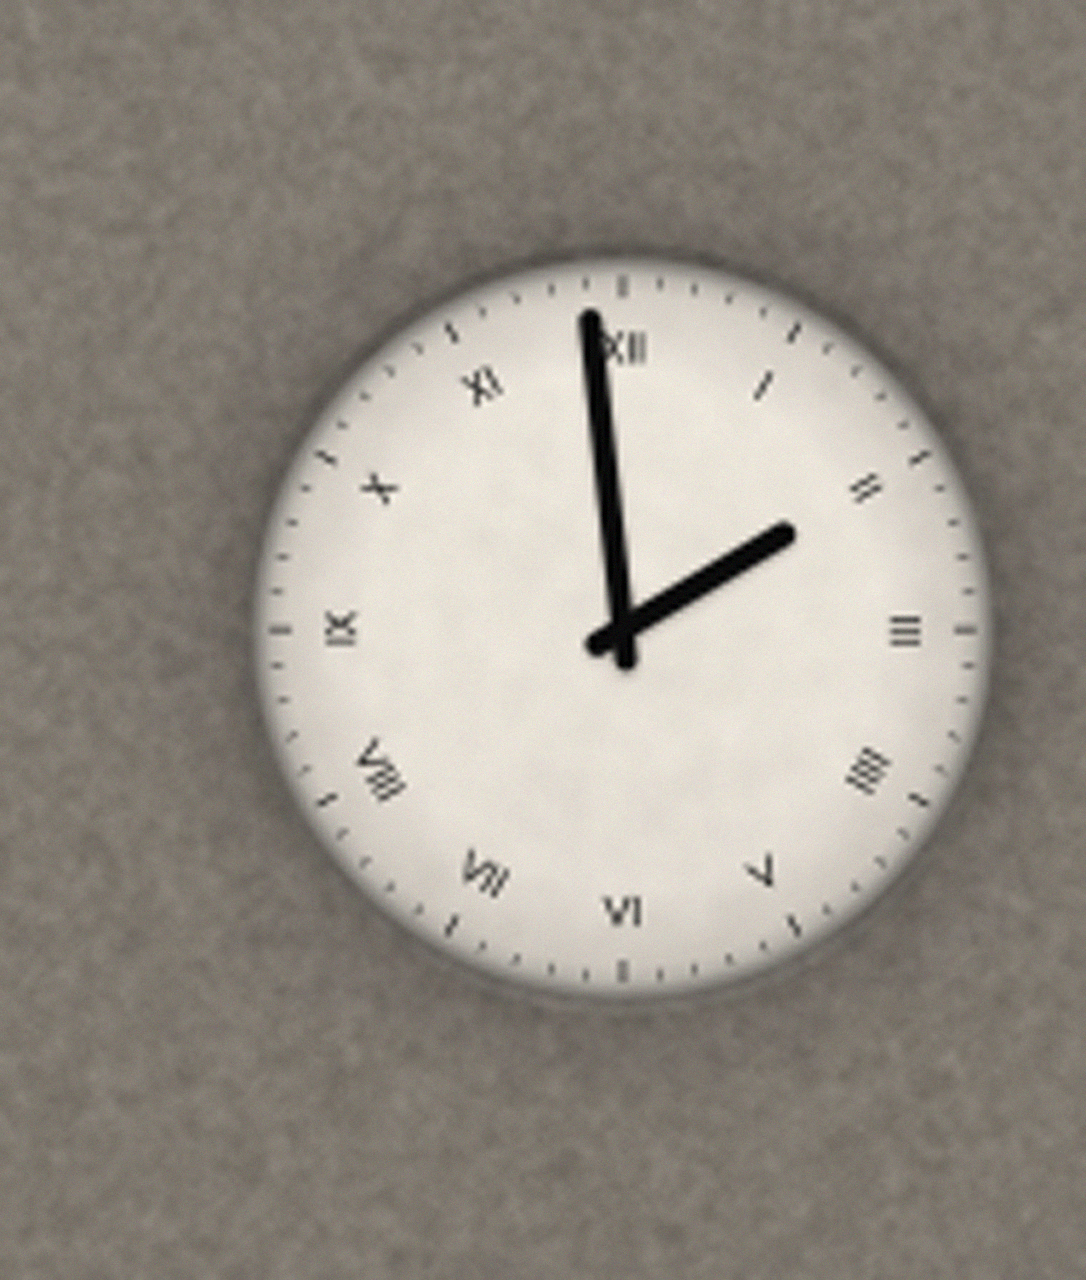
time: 1:59
